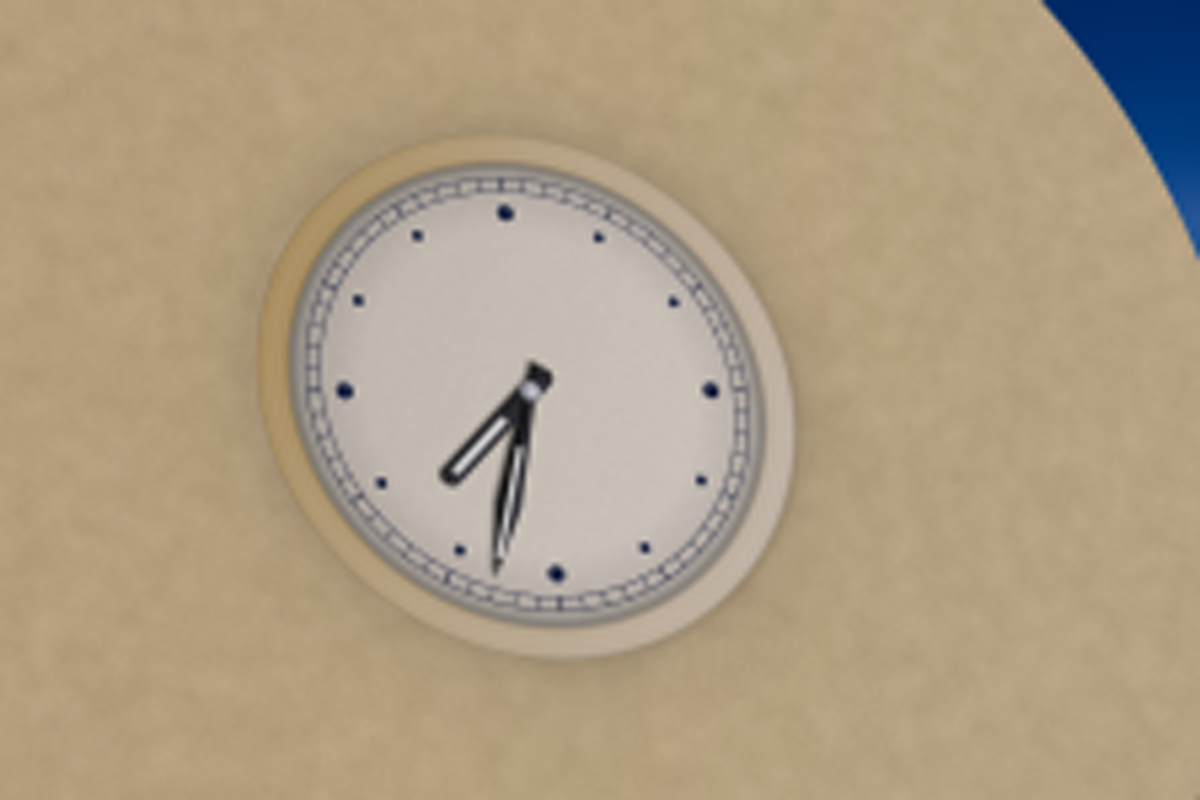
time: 7:33
